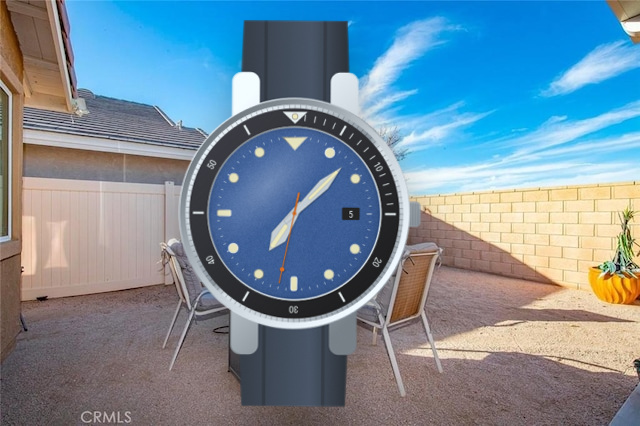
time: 7:07:32
